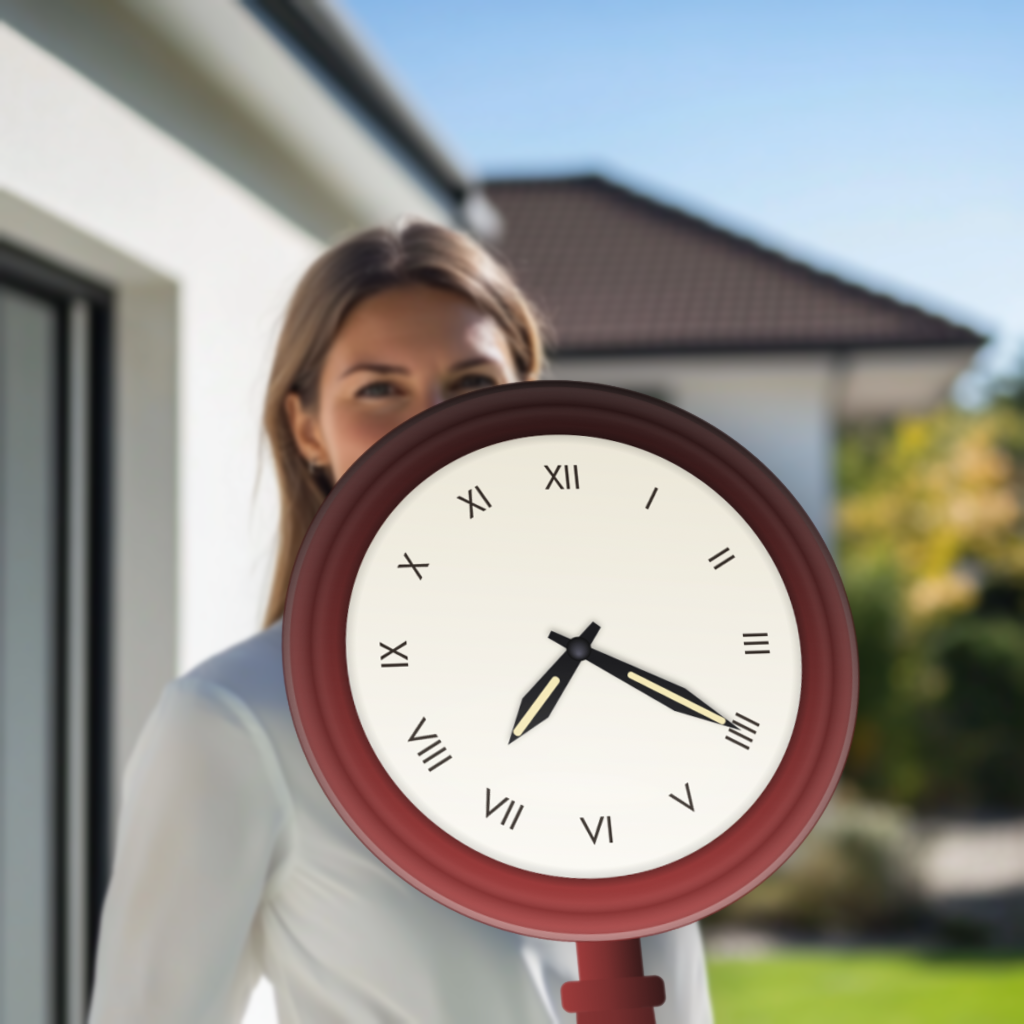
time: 7:20
